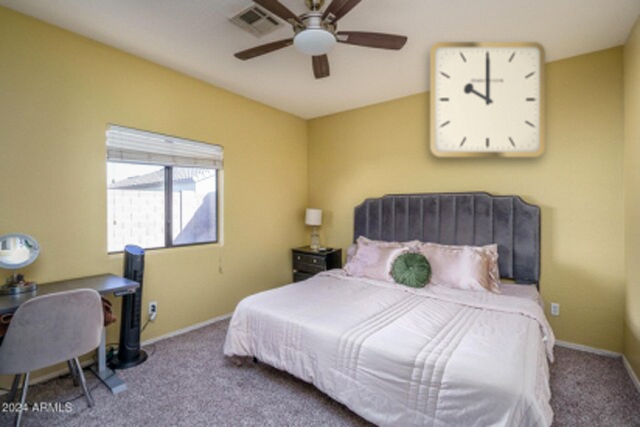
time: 10:00
